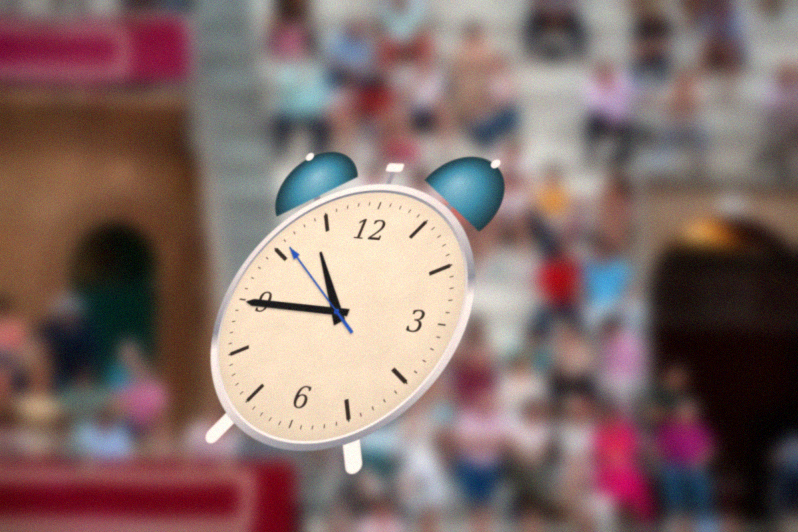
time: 10:44:51
